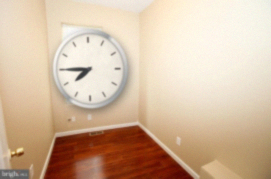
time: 7:45
